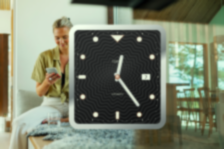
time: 12:24
